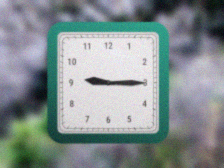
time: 9:15
